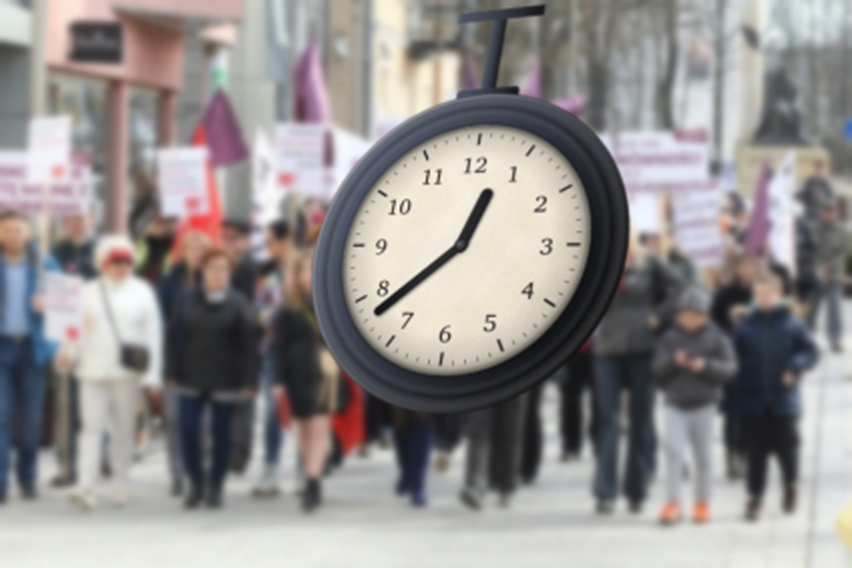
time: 12:38
